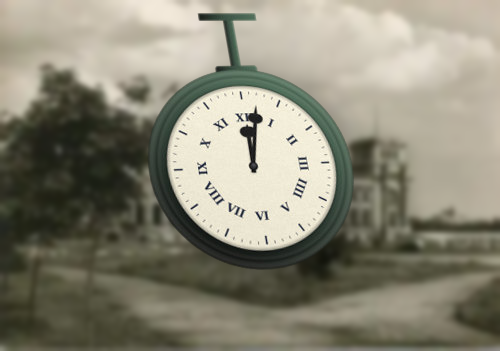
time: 12:02
